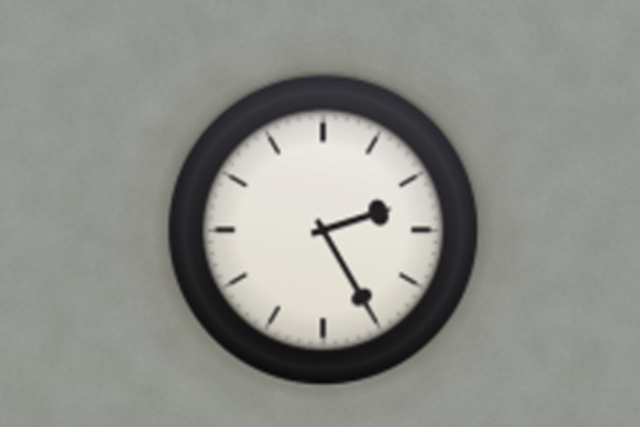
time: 2:25
